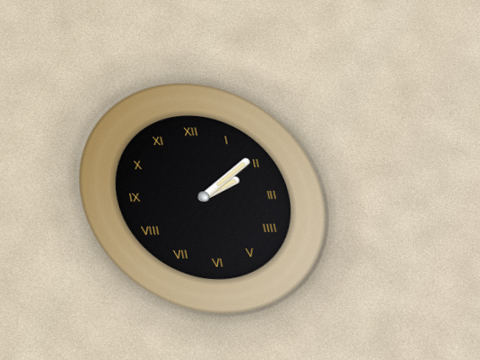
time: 2:09
